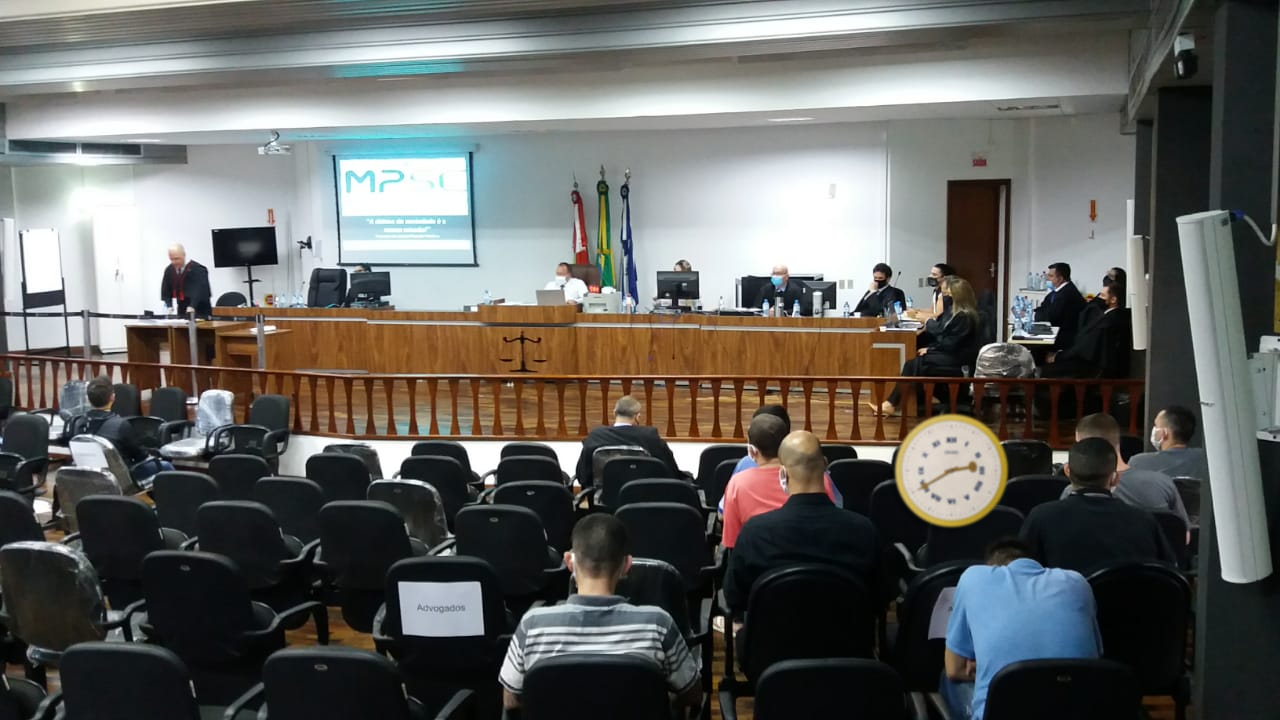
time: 2:40
